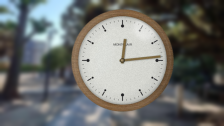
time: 12:14
